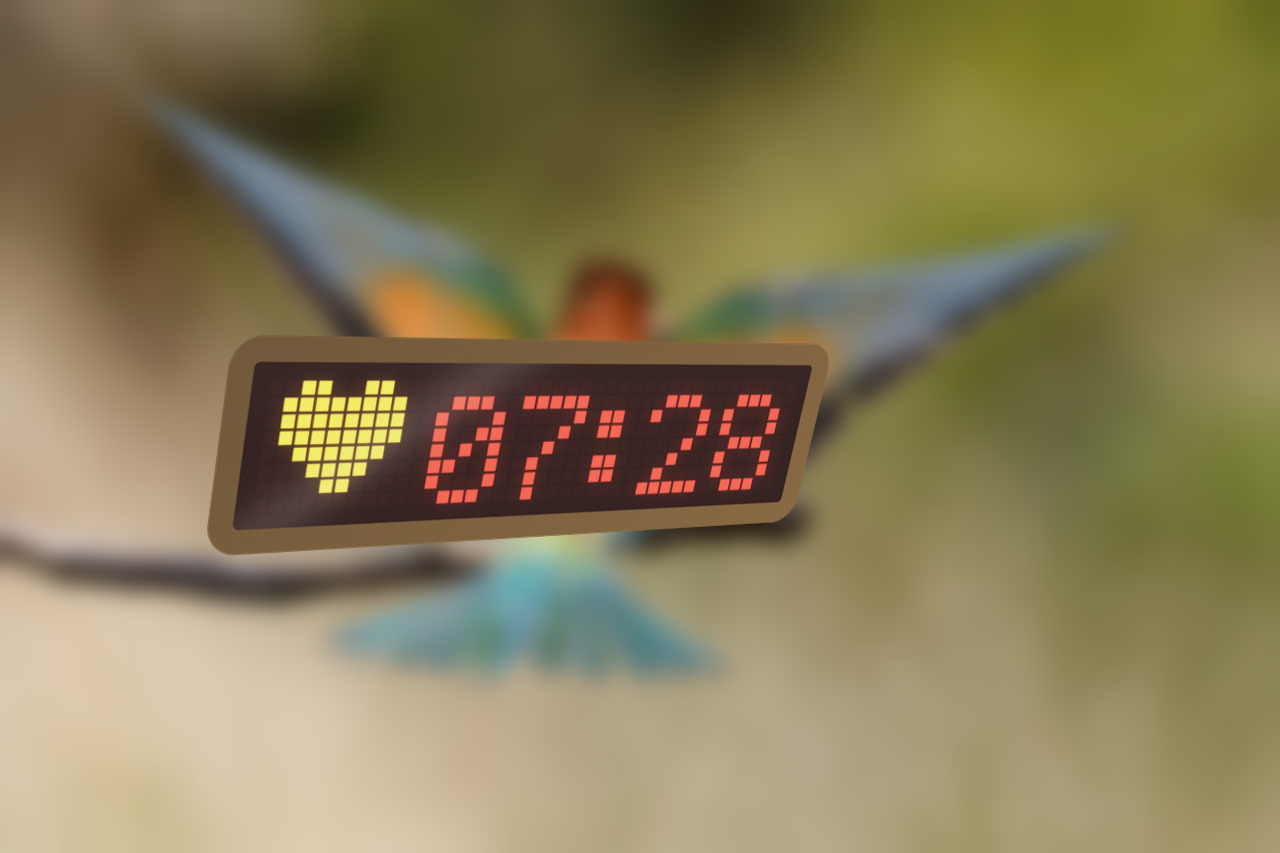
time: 7:28
